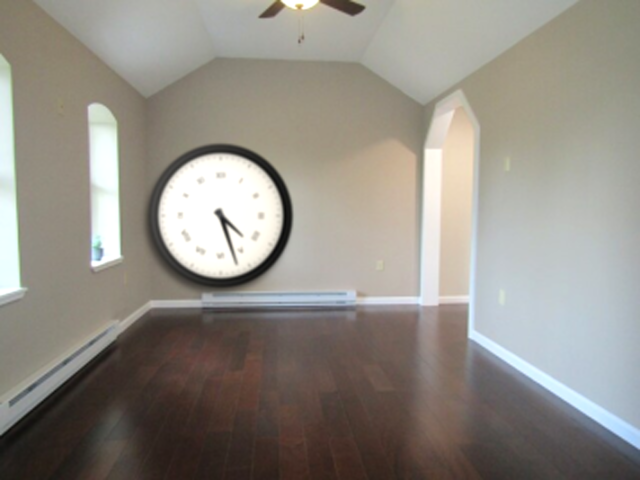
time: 4:27
